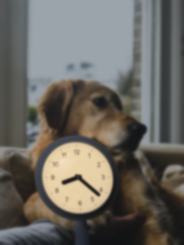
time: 8:22
